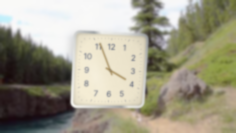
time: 3:56
